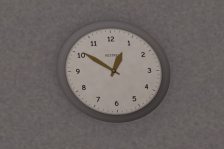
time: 12:51
